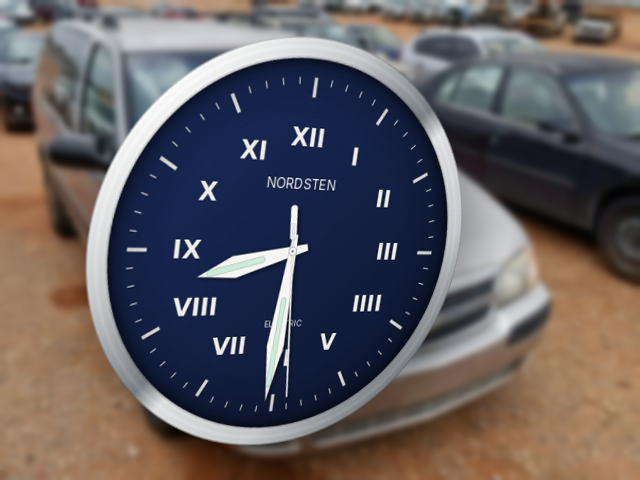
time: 8:30:29
